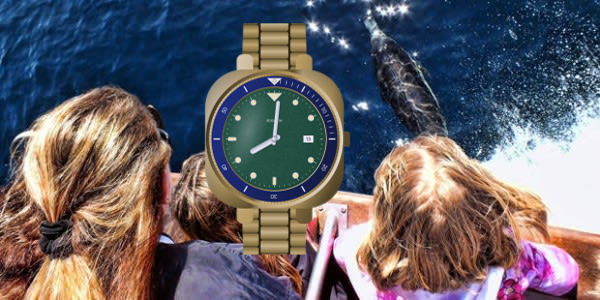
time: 8:01
